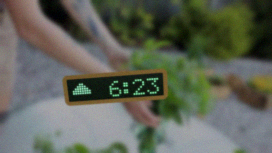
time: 6:23
